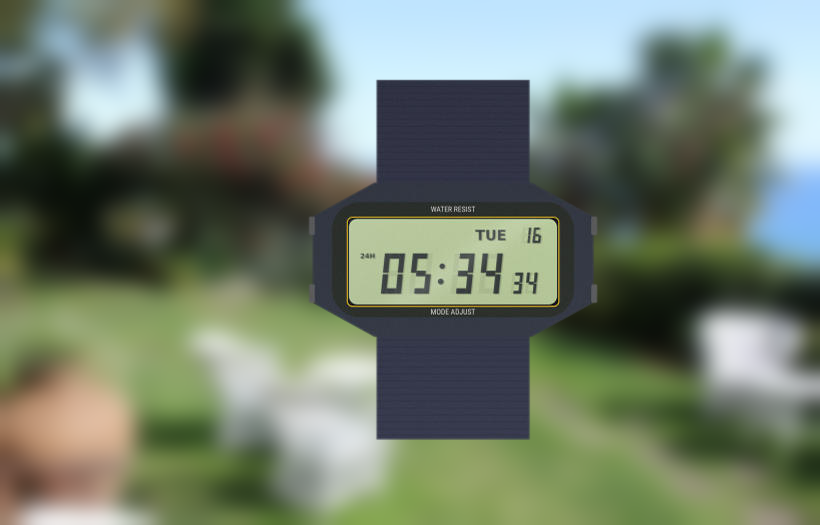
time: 5:34:34
